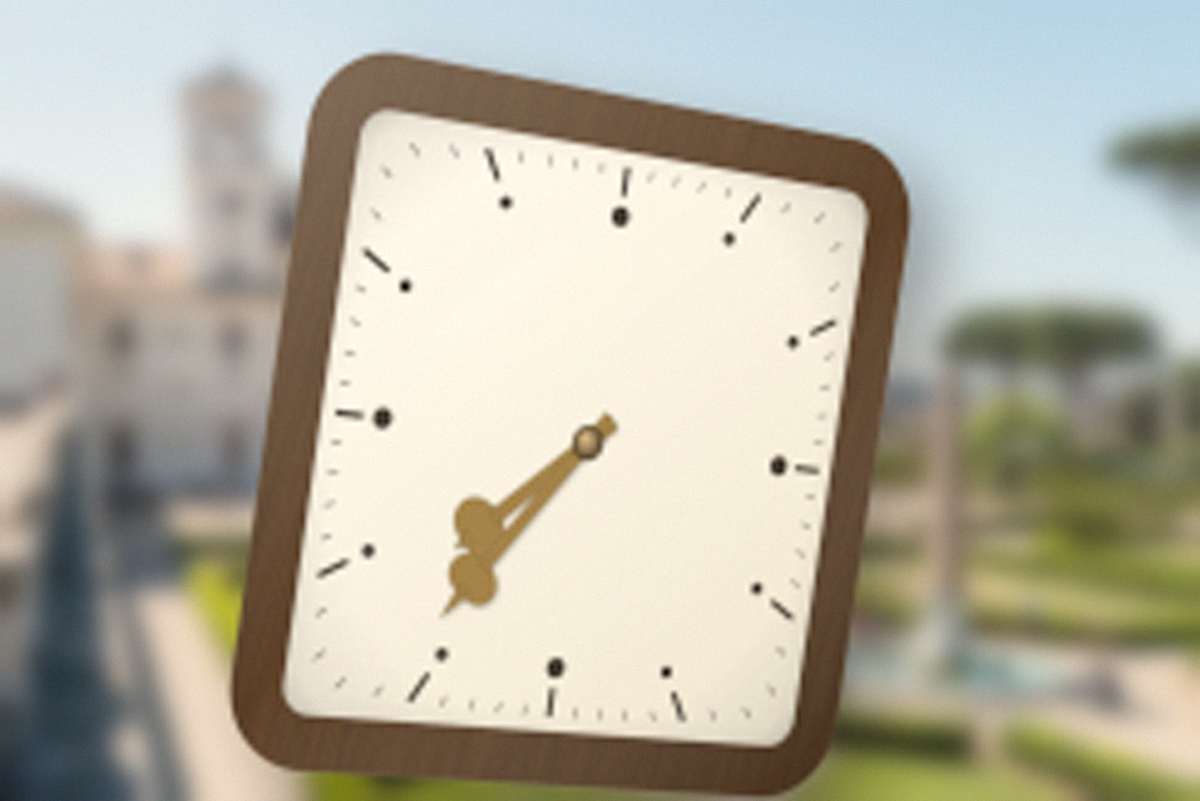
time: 7:36
